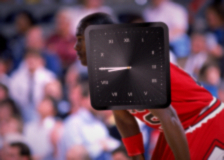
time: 8:45
